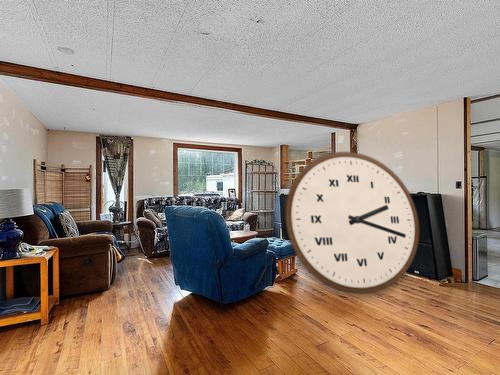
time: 2:18
